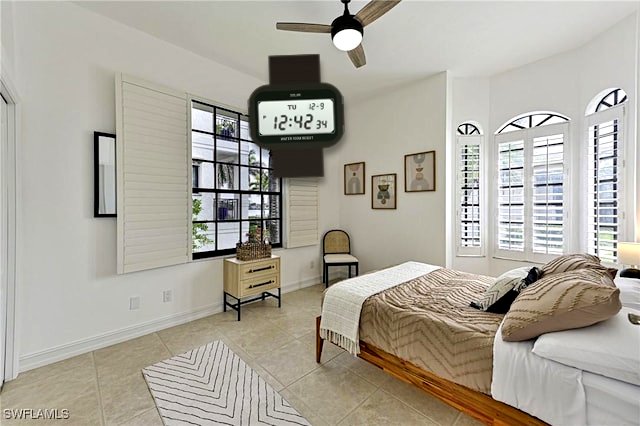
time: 12:42:34
